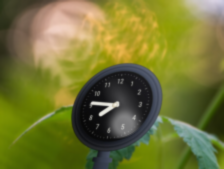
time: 7:46
